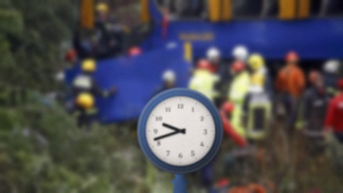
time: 9:42
